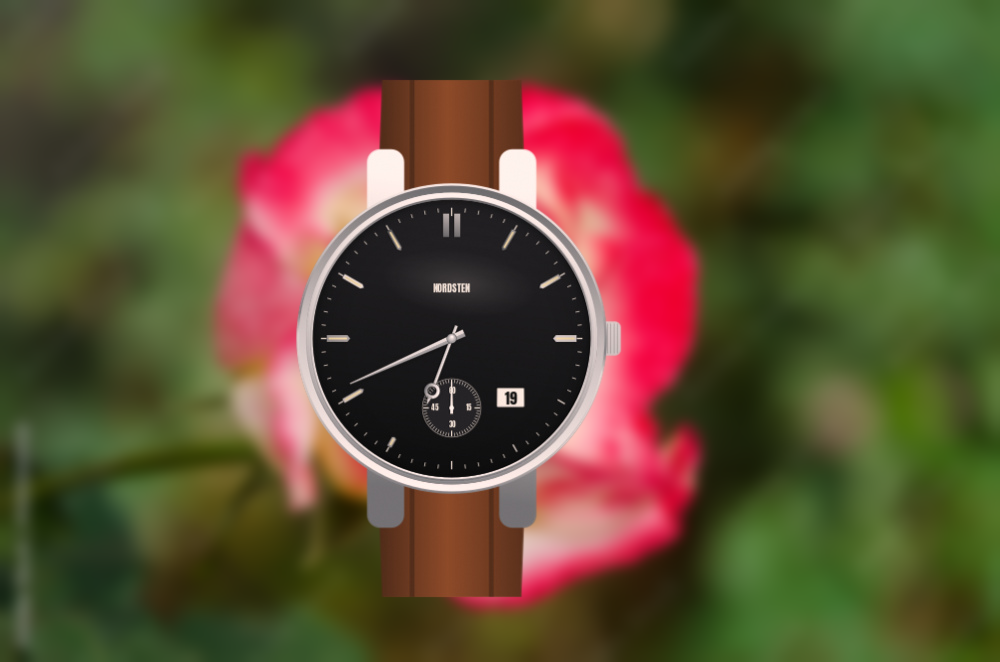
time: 6:41
